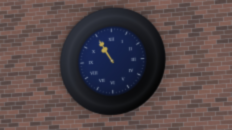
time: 10:55
